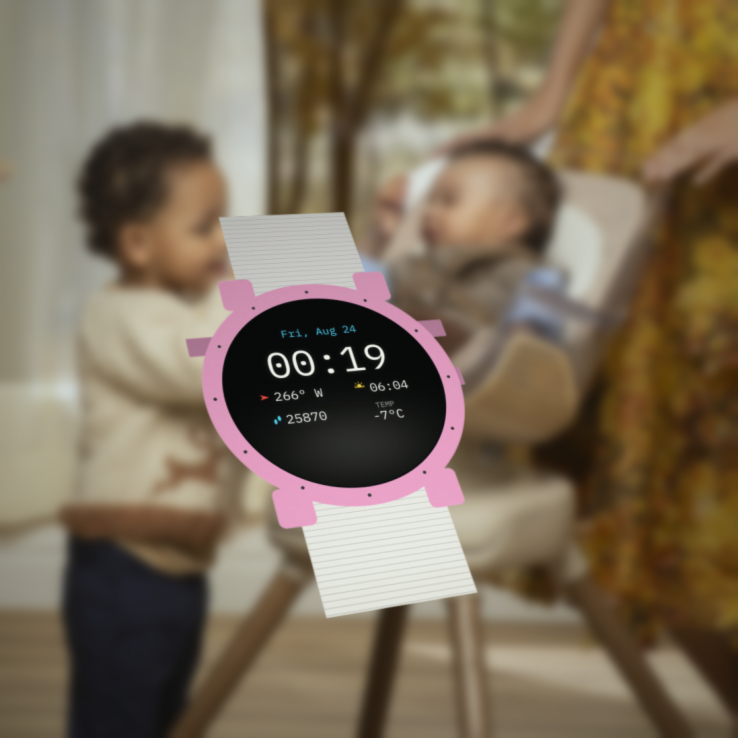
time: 0:19
